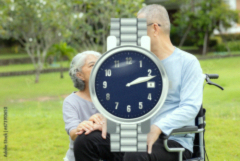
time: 2:12
